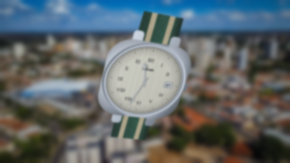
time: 11:33
